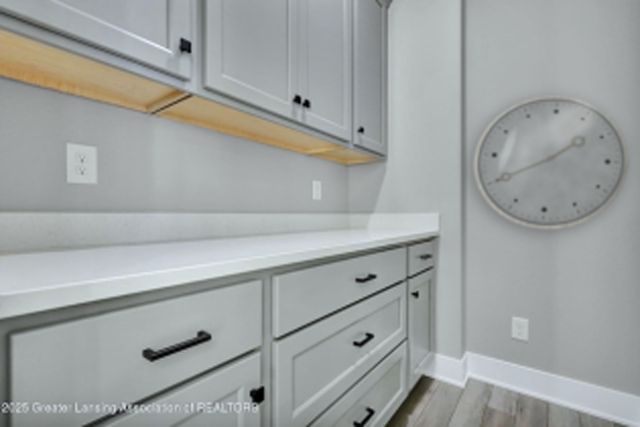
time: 1:40
